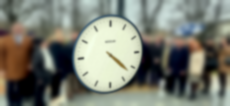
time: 4:22
